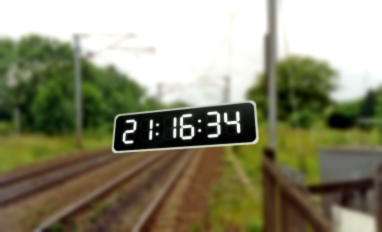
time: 21:16:34
